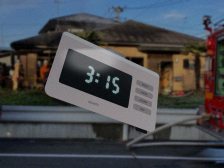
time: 3:15
